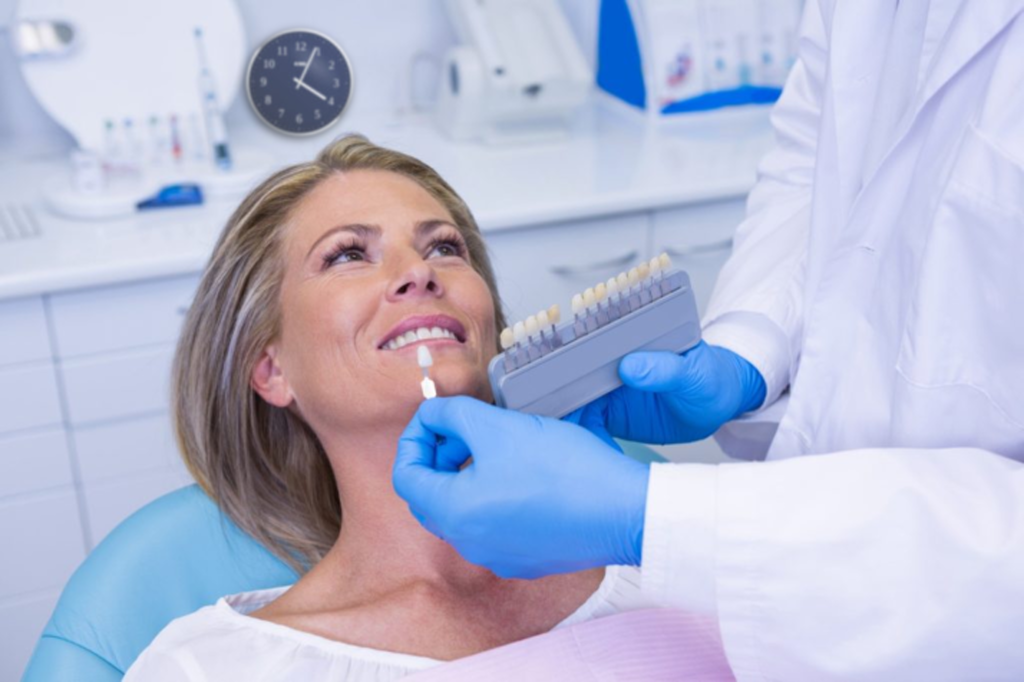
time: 4:04
